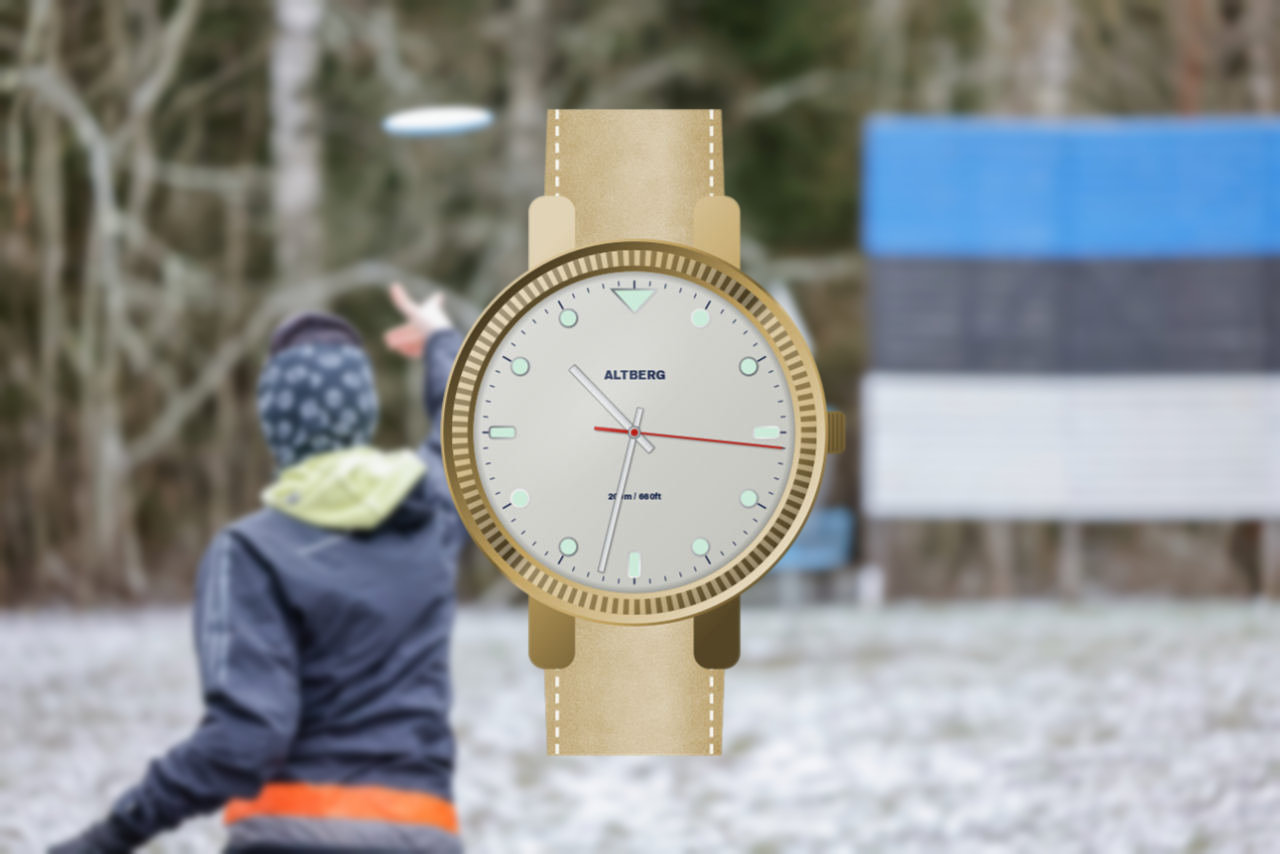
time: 10:32:16
